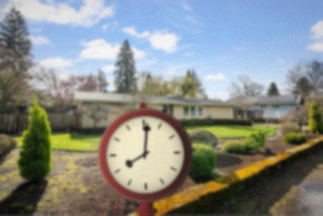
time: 8:01
